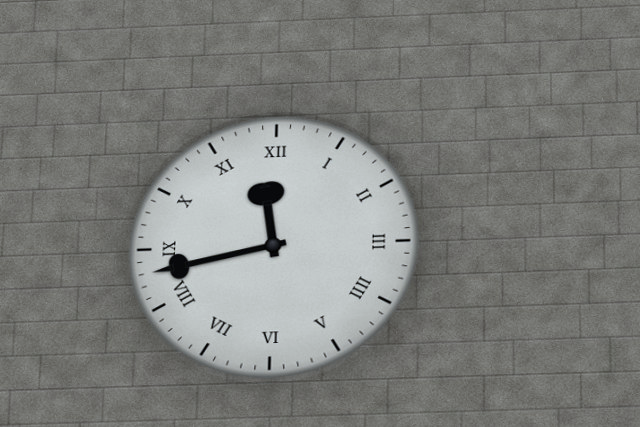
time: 11:43
